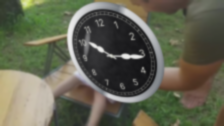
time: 10:16
